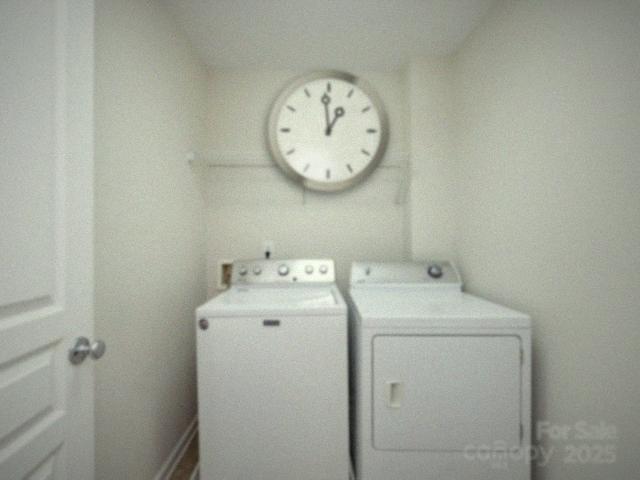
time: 12:59
